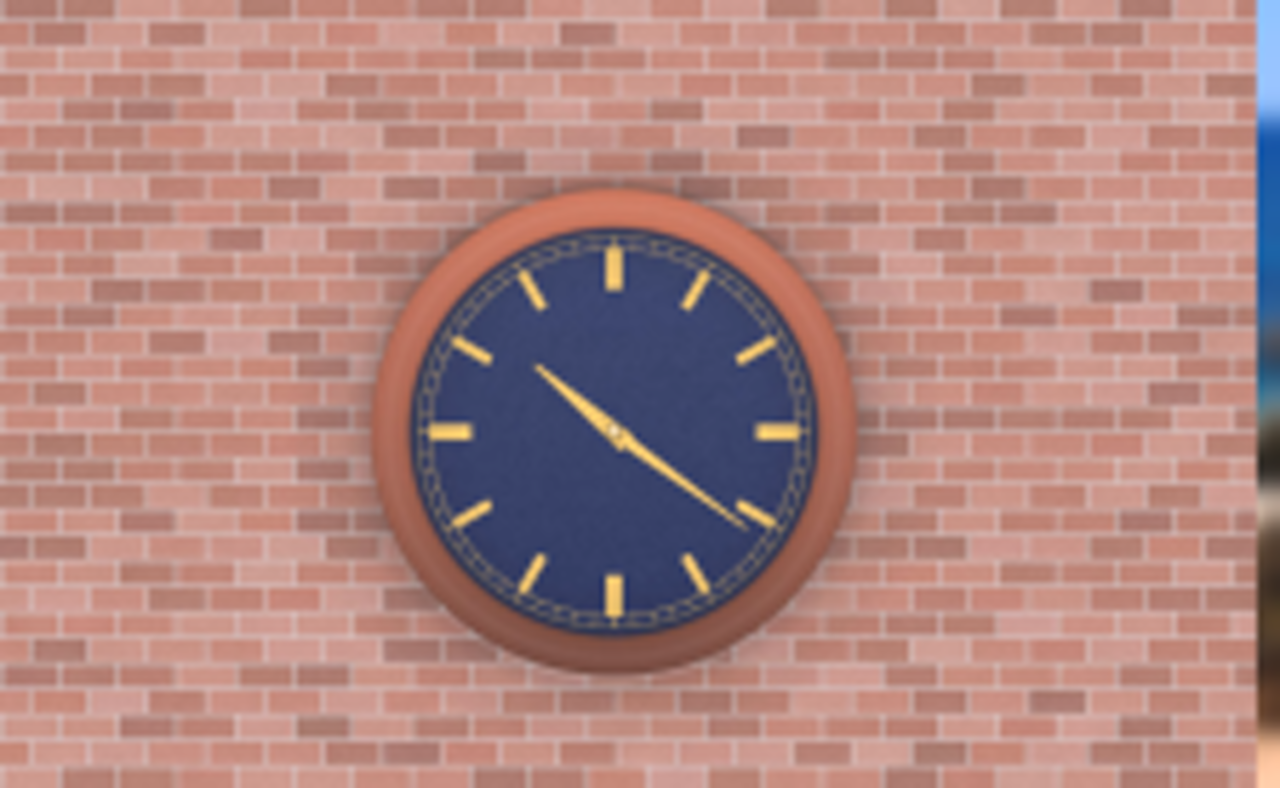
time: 10:21
